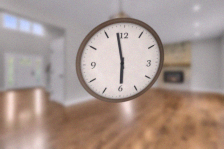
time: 5:58
